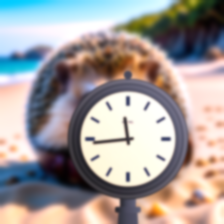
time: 11:44
